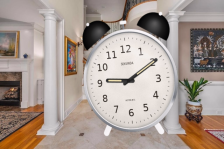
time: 9:10
